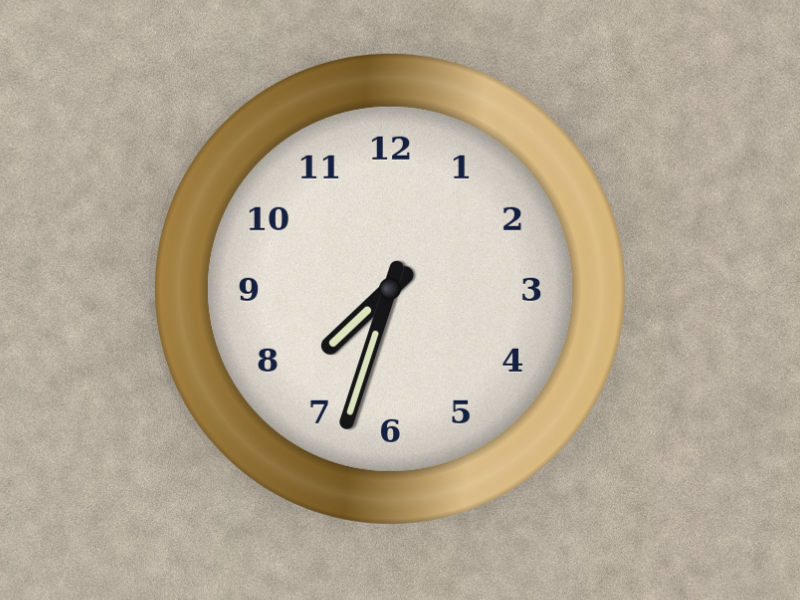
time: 7:33
